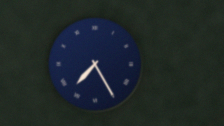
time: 7:25
